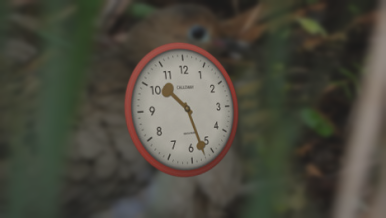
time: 10:27
